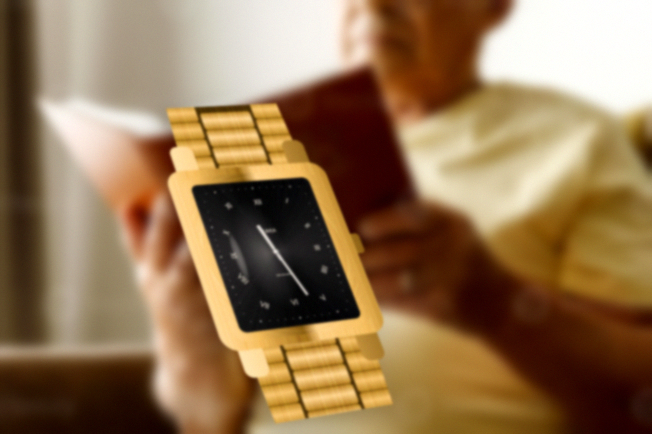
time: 11:27
